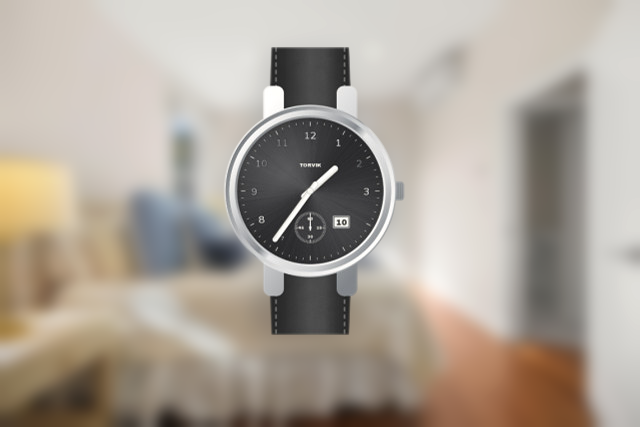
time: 1:36
